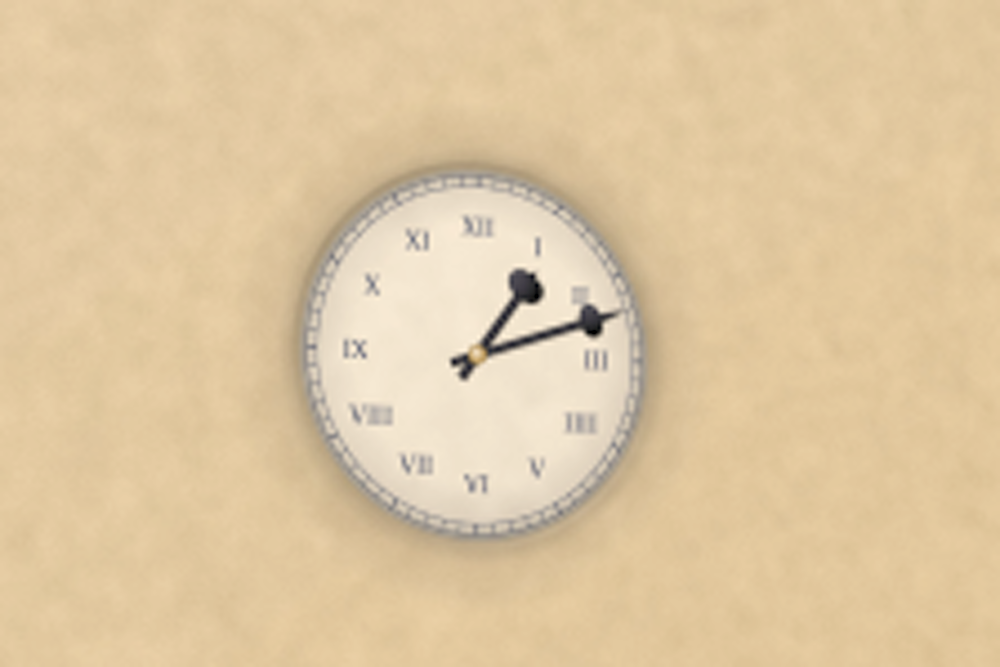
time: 1:12
